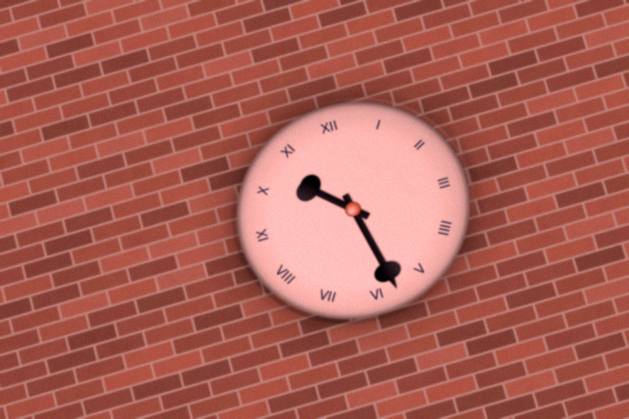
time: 10:28
